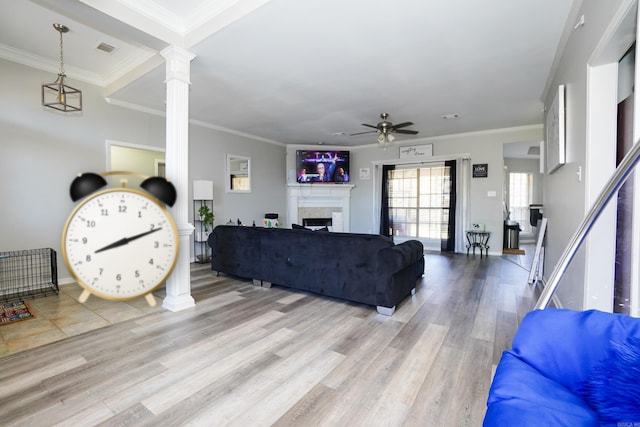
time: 8:11
